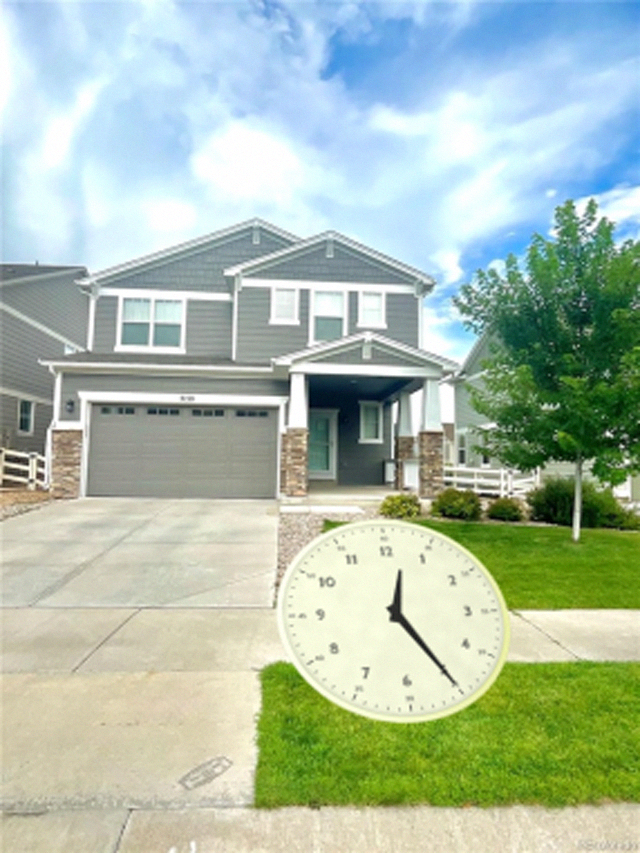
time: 12:25
